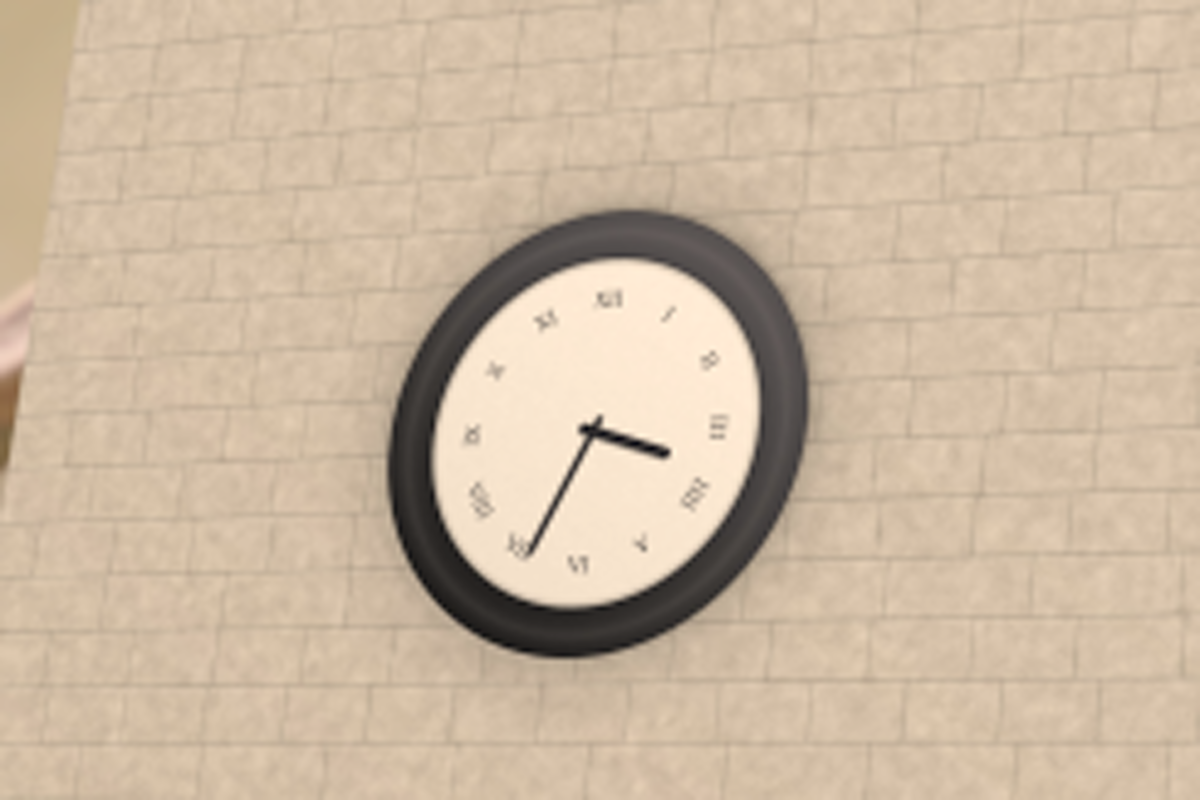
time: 3:34
